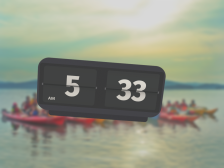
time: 5:33
